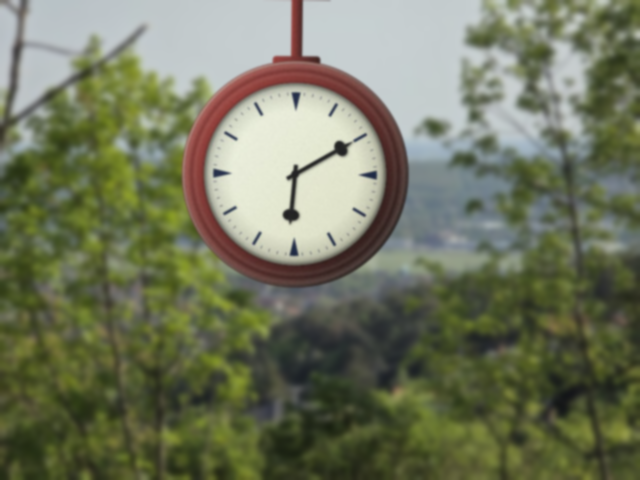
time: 6:10
